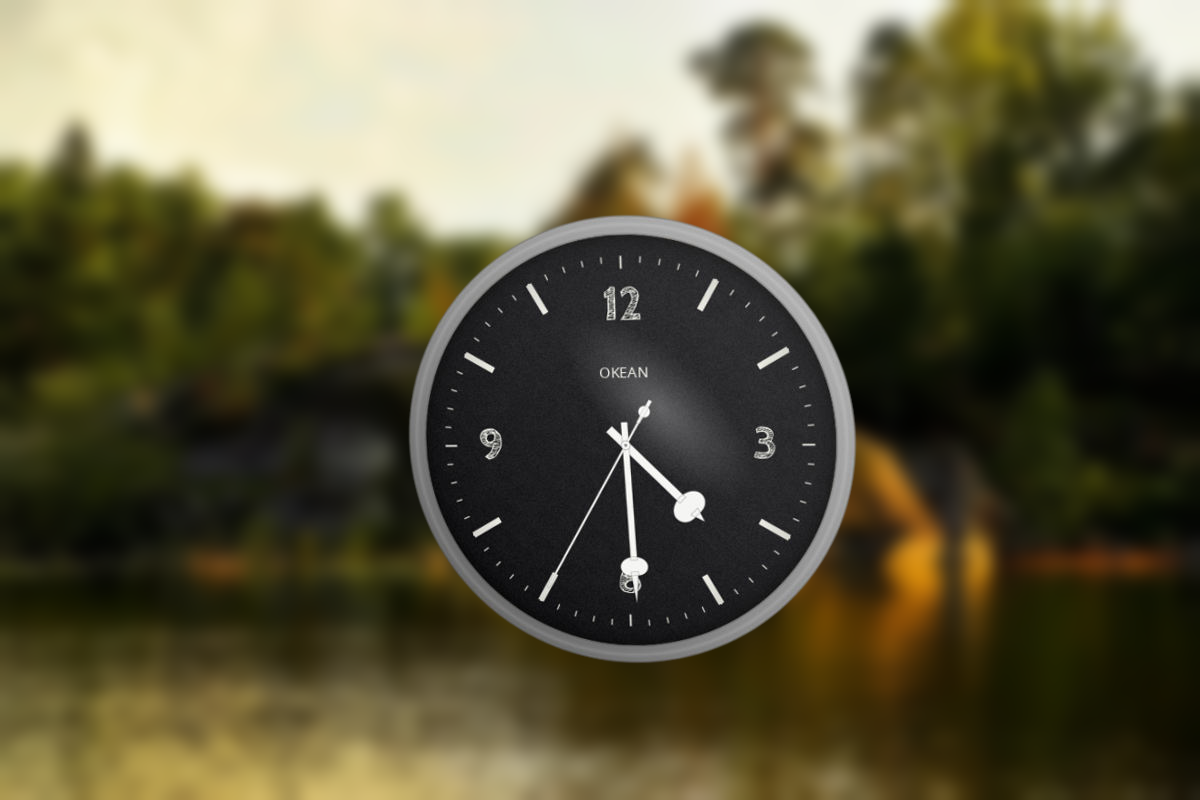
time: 4:29:35
